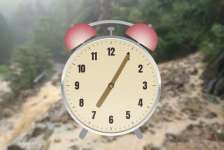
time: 7:05
